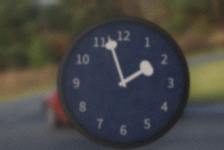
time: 1:57
